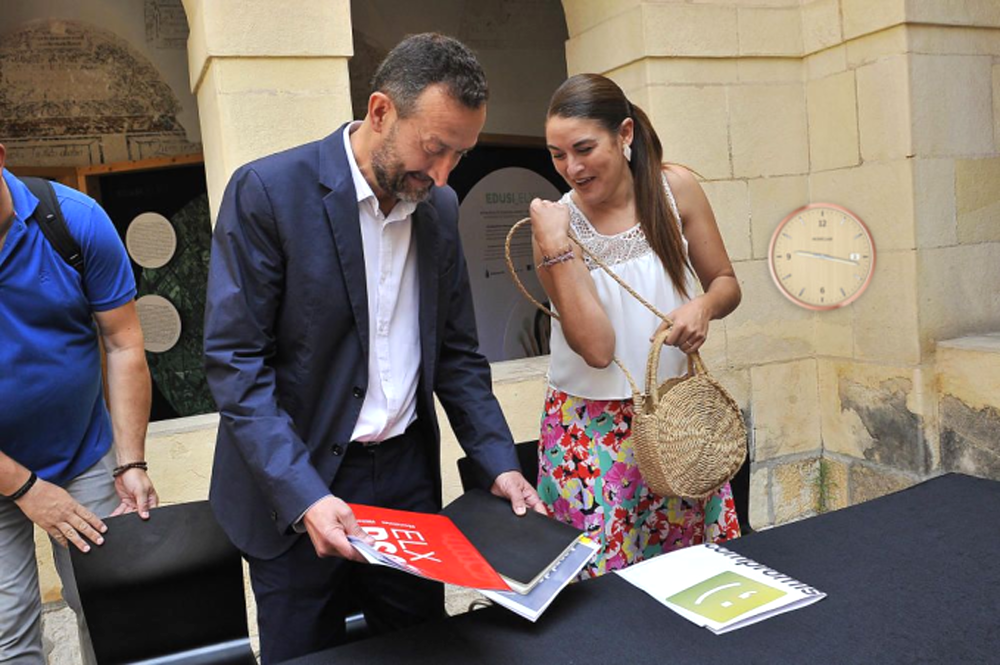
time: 9:17
